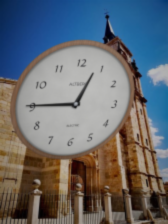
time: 12:45
